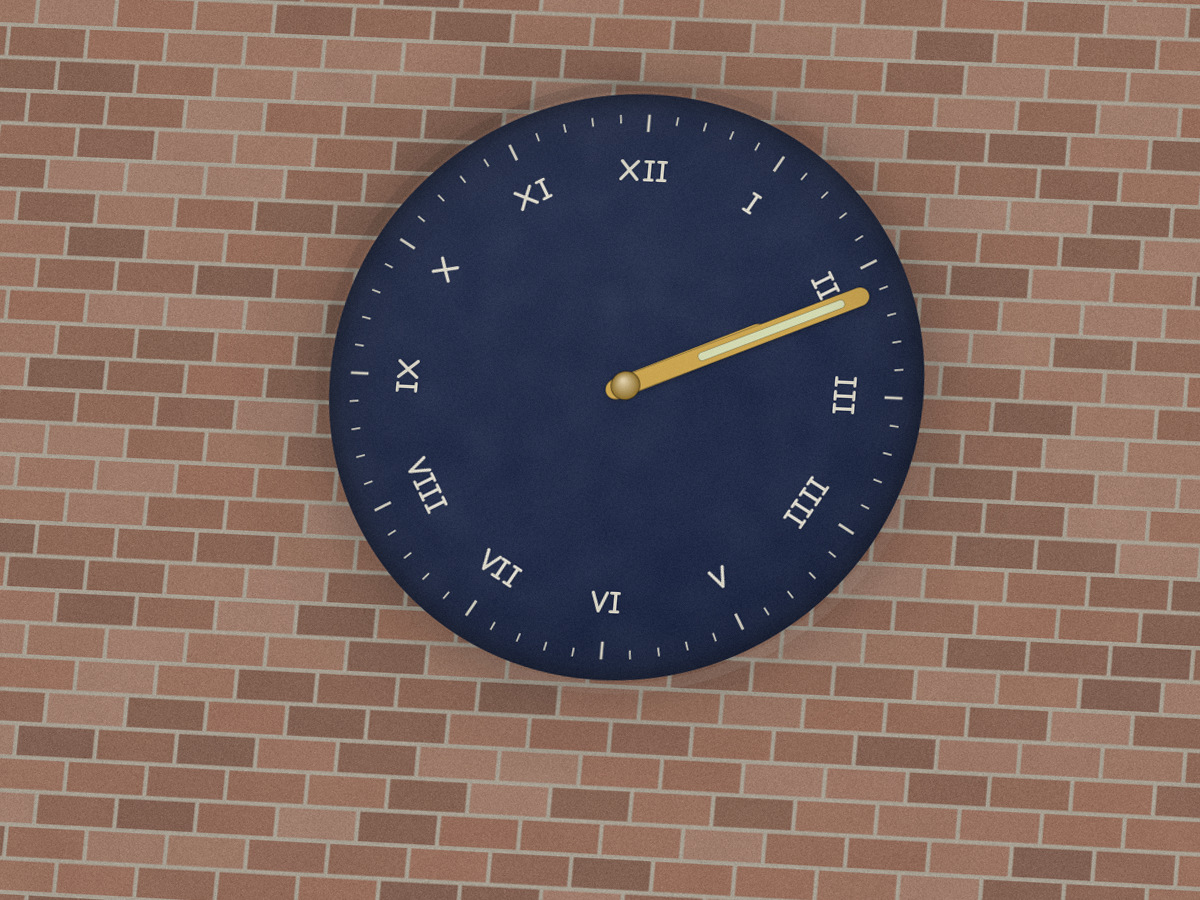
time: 2:11
